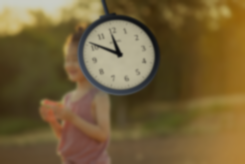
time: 11:51
